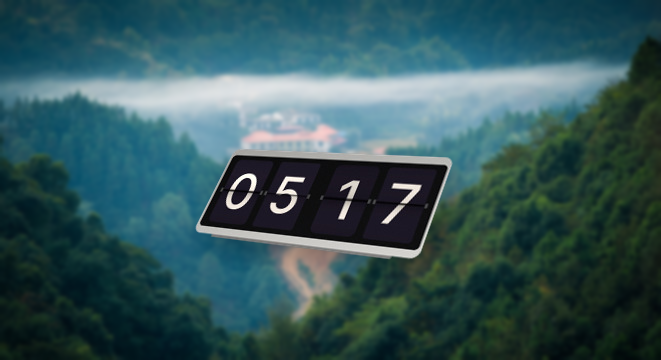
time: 5:17
